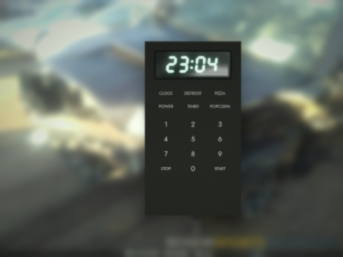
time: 23:04
